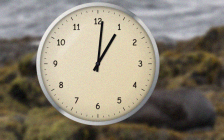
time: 1:01
